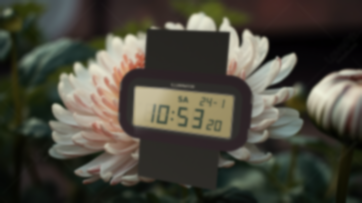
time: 10:53
